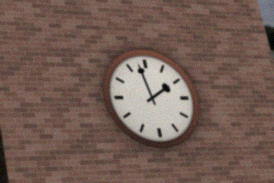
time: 1:58
